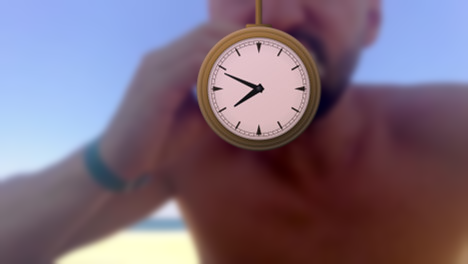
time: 7:49
